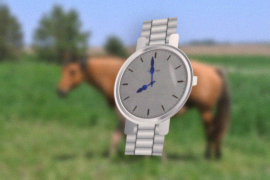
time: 7:59
